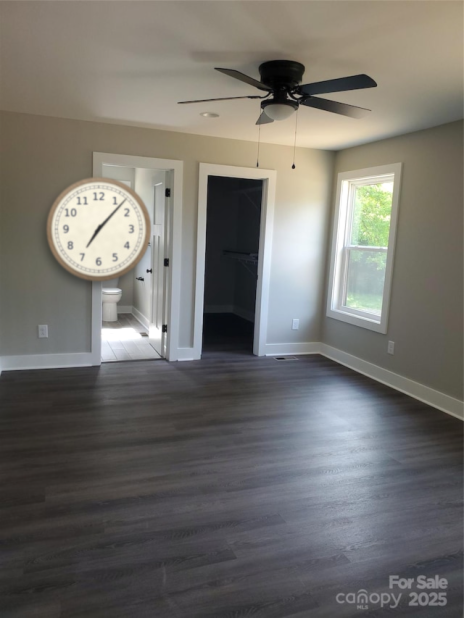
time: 7:07
